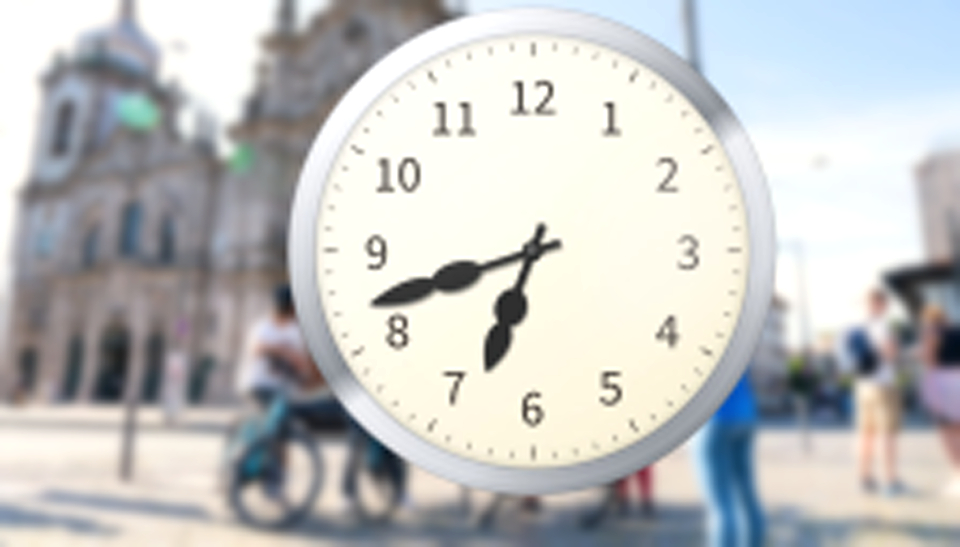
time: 6:42
